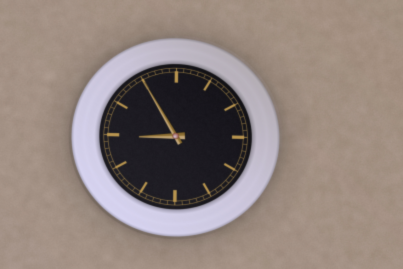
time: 8:55
